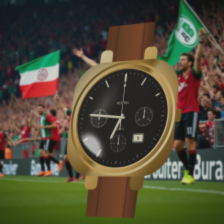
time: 6:46
